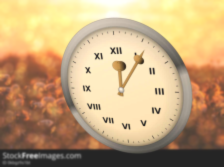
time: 12:06
